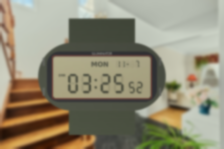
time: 3:25:52
